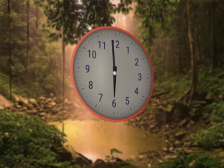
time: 5:59
